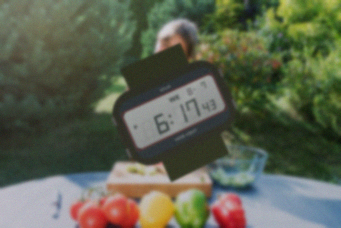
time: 6:17
